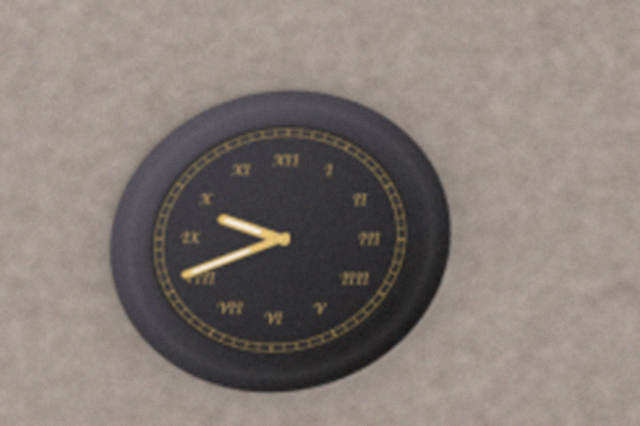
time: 9:41
